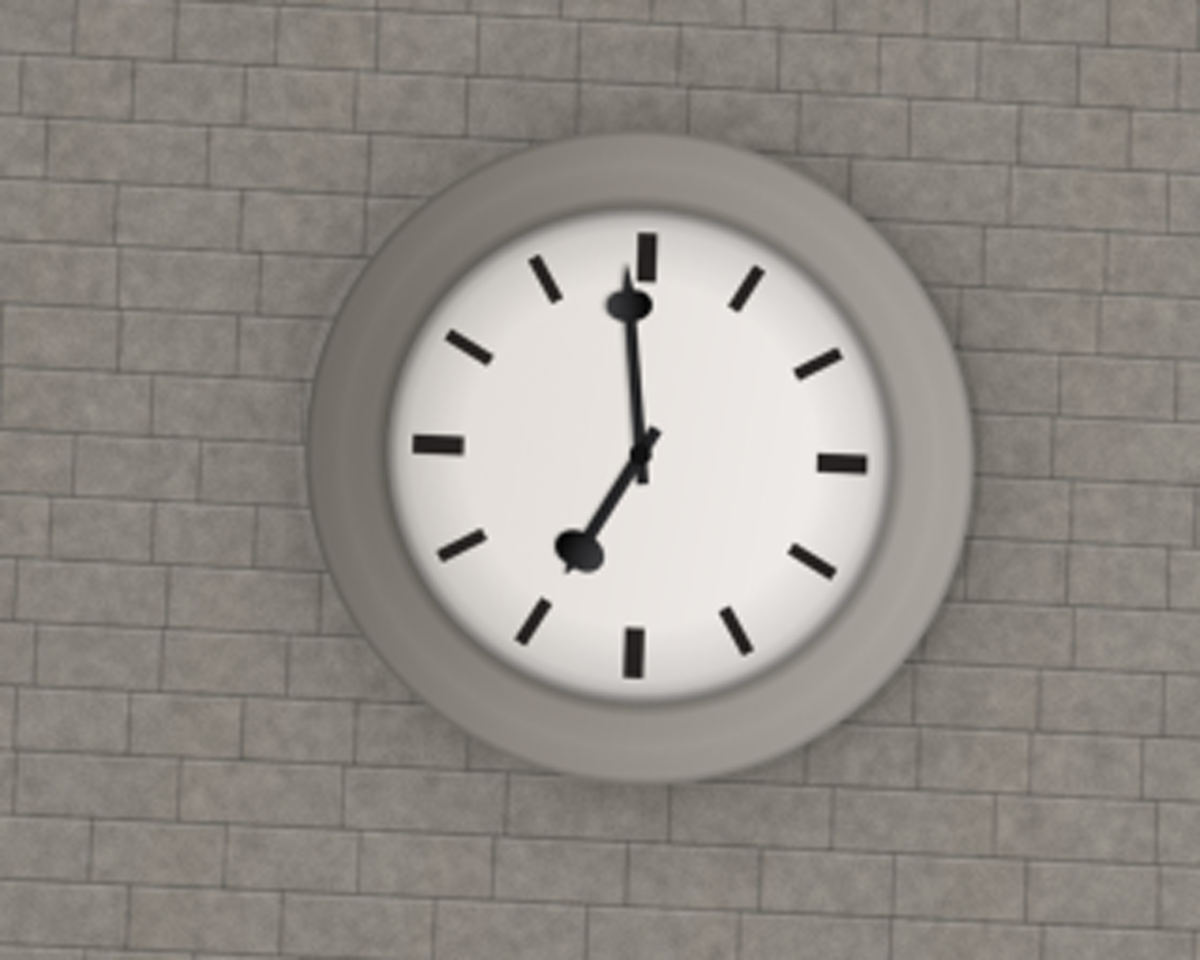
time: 6:59
